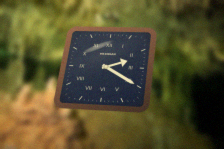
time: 2:20
